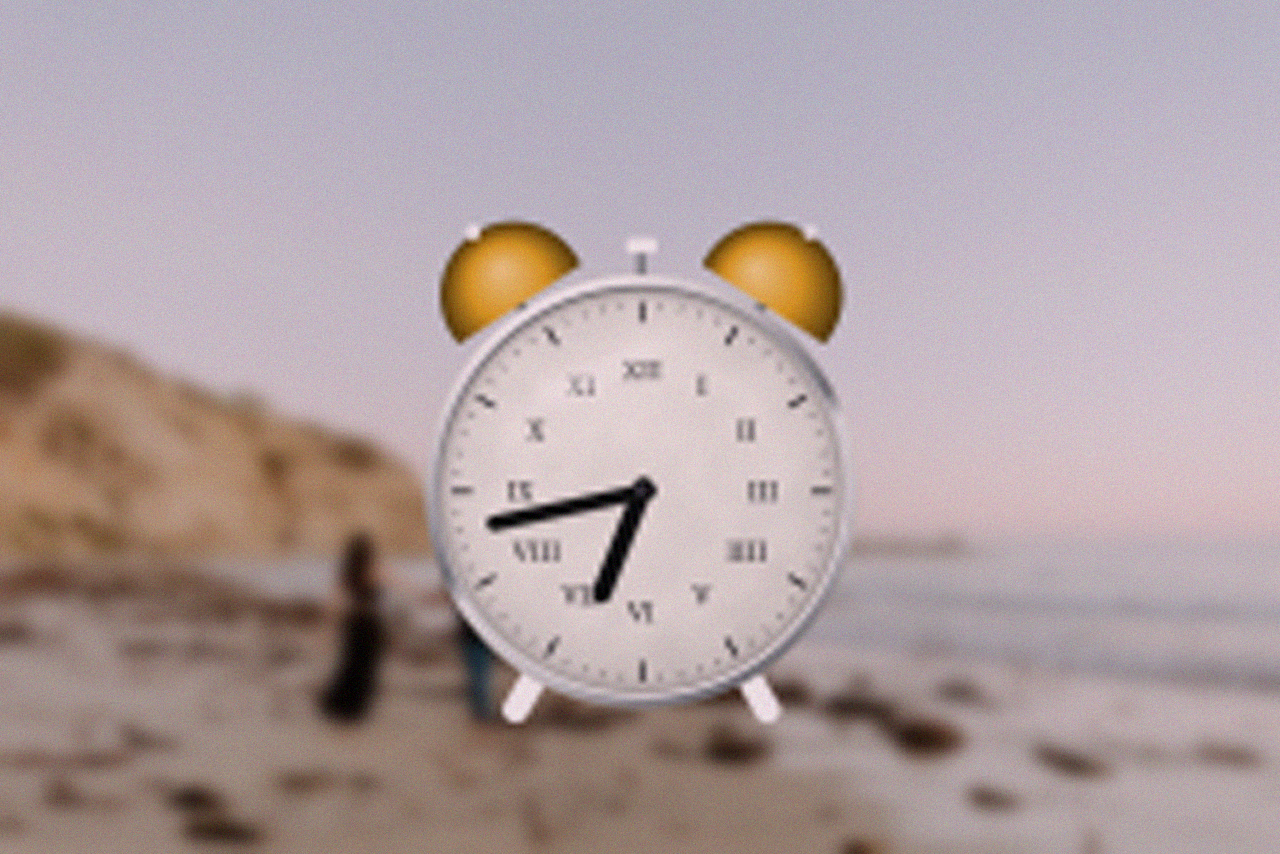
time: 6:43
